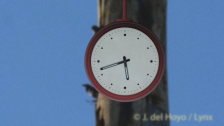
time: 5:42
